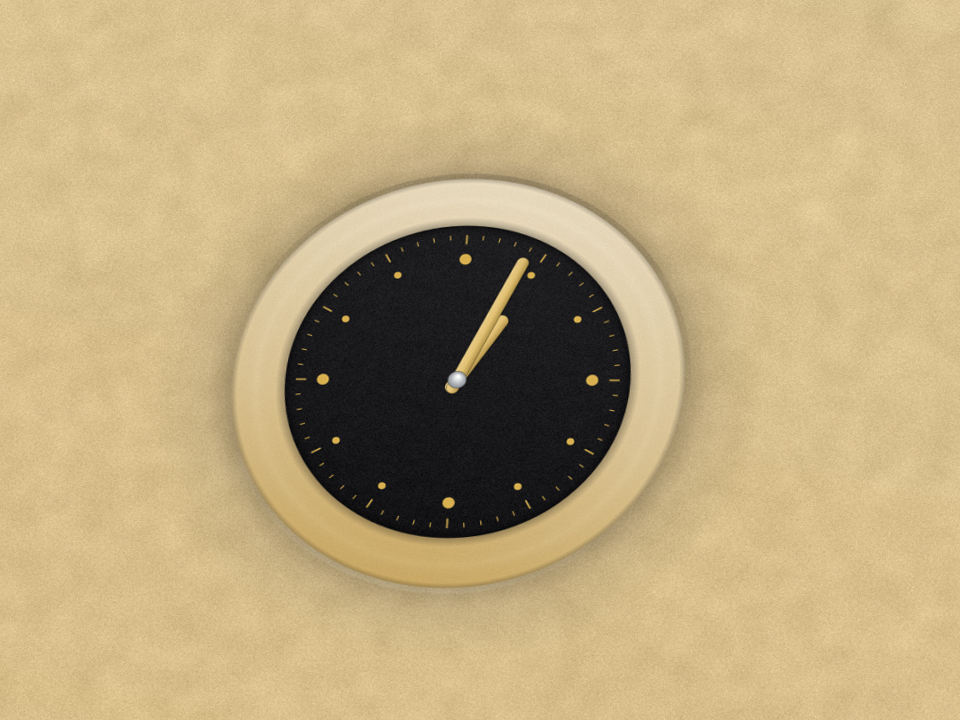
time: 1:04
